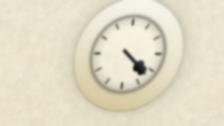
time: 4:22
